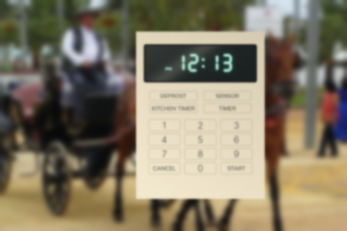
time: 12:13
